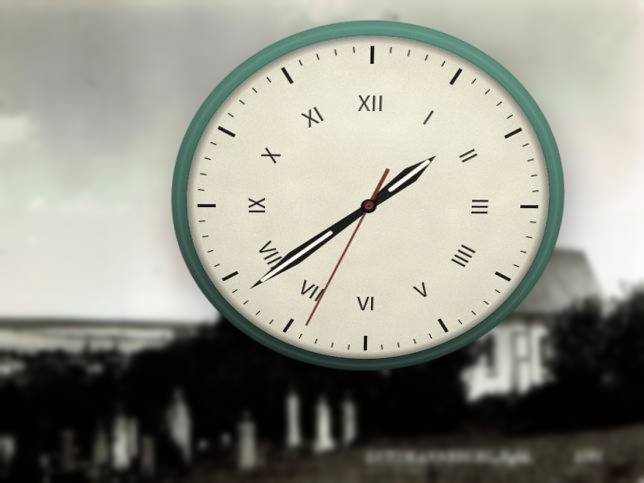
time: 1:38:34
